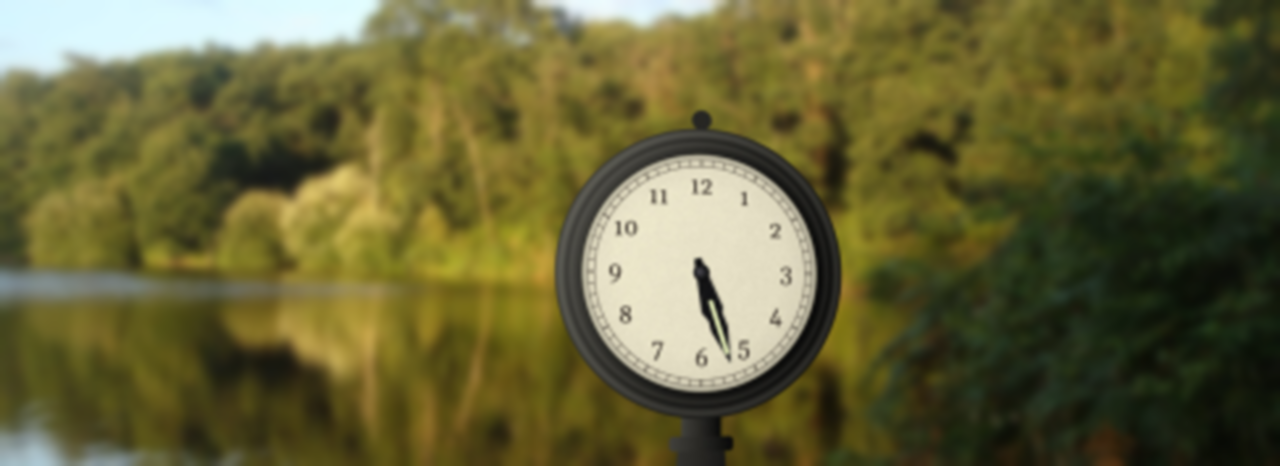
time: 5:27
